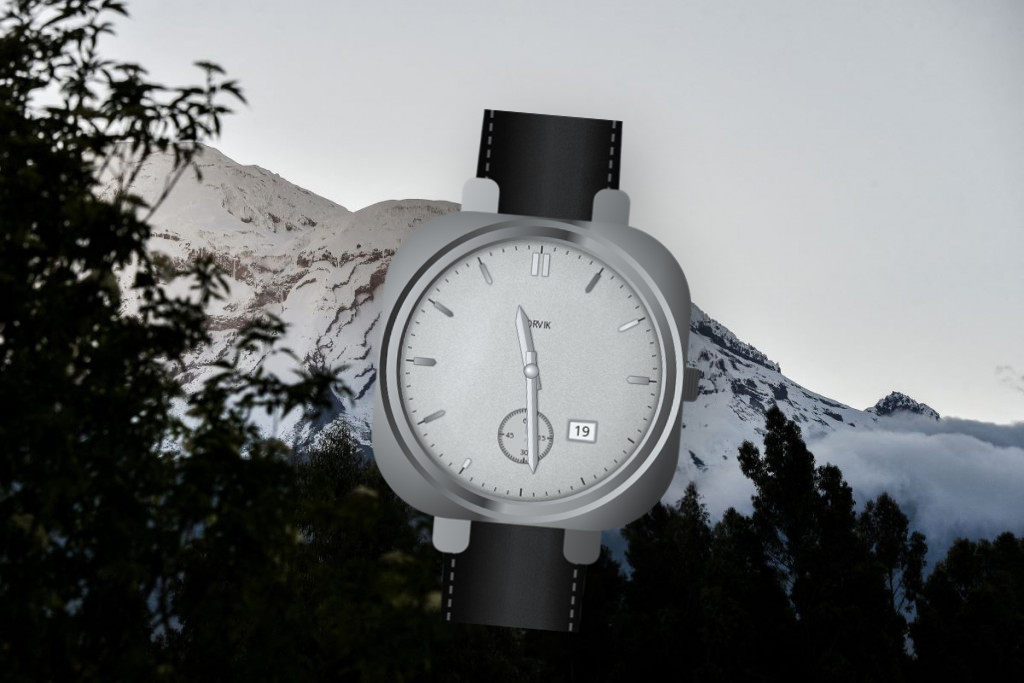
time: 11:29
